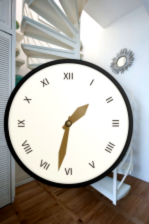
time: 1:32
